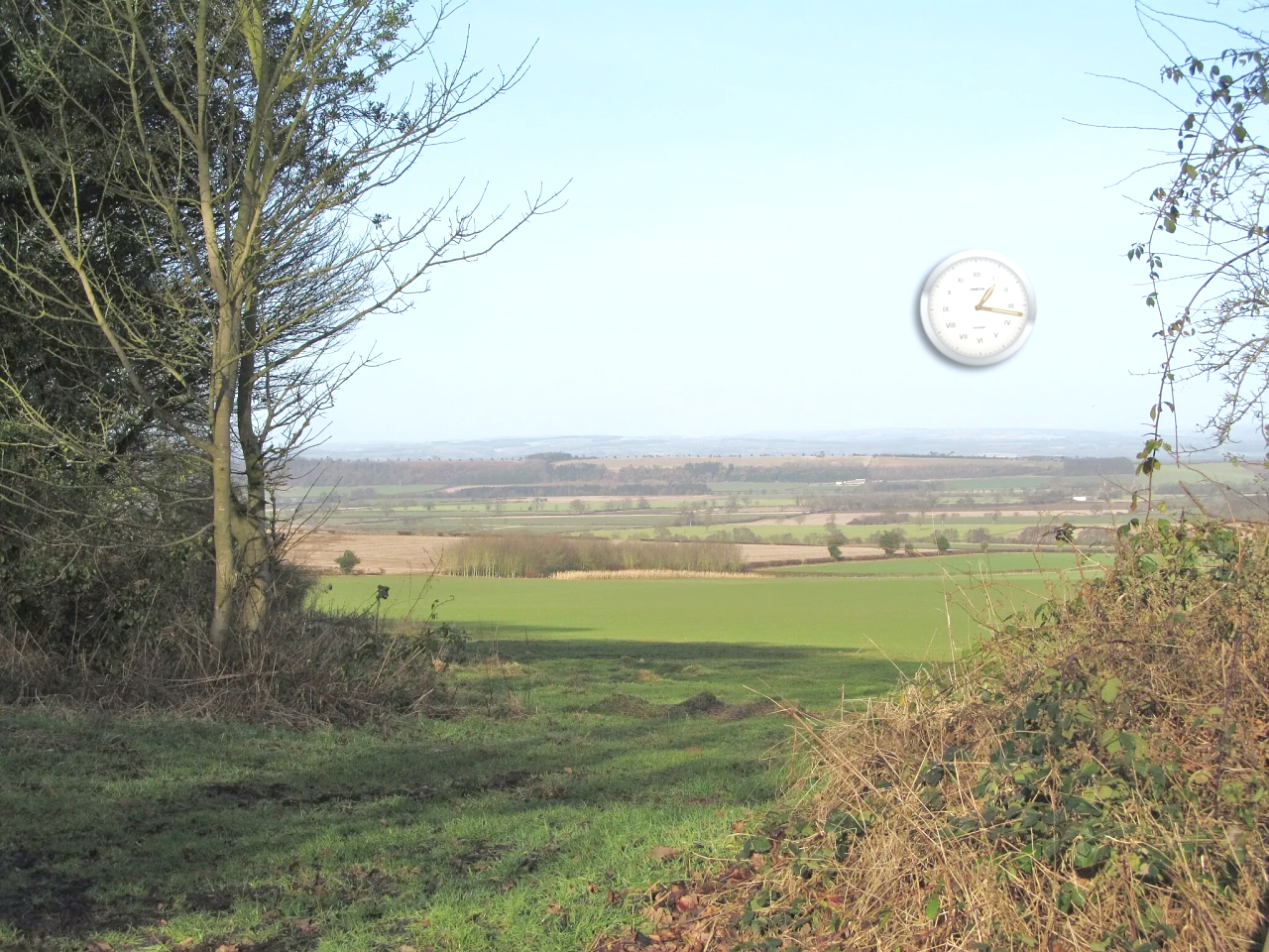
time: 1:17
